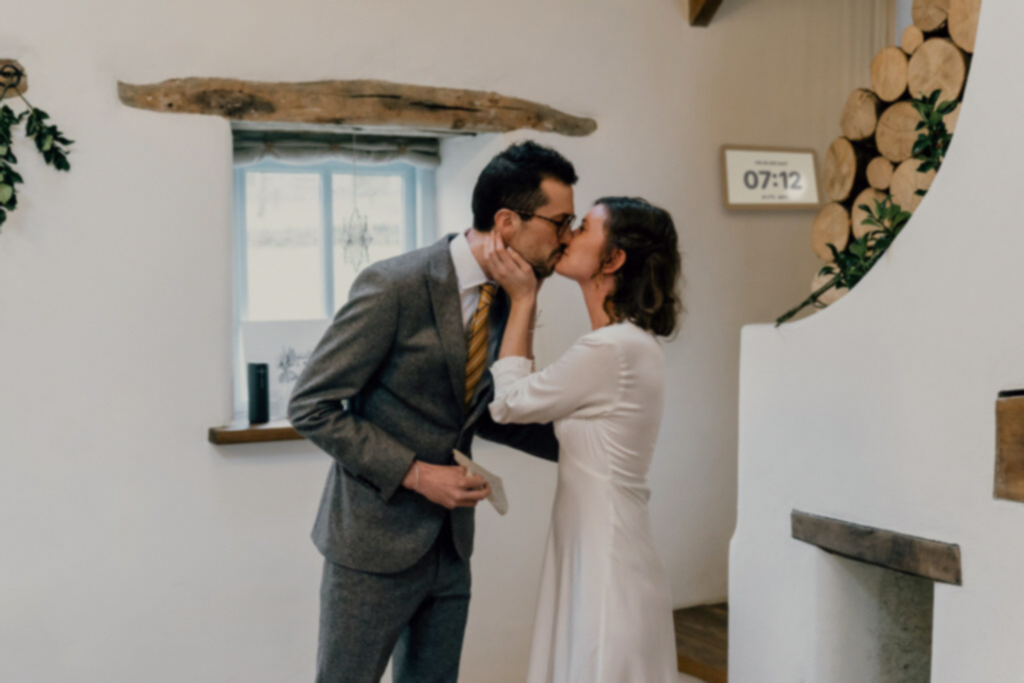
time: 7:12
